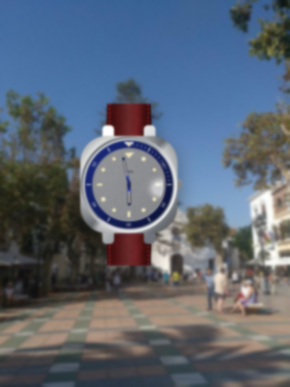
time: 5:58
